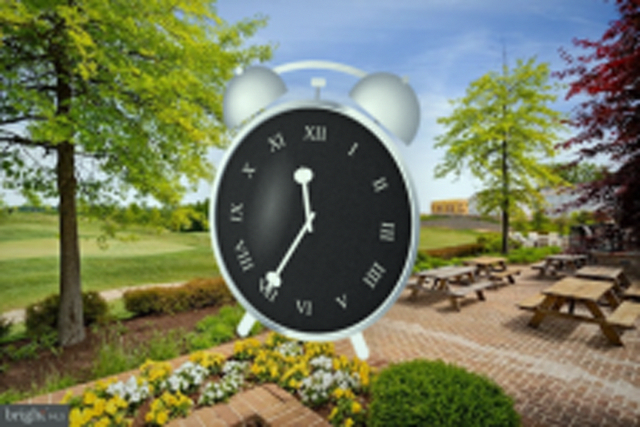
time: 11:35
